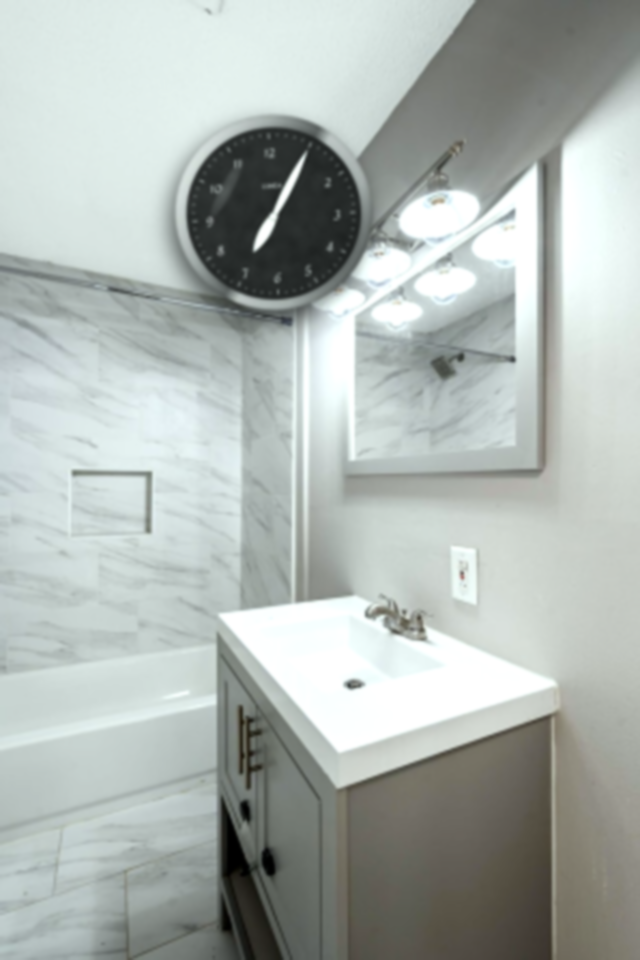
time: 7:05
